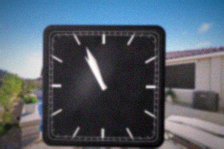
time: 10:56
